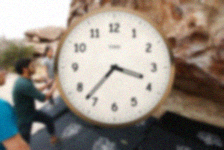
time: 3:37
